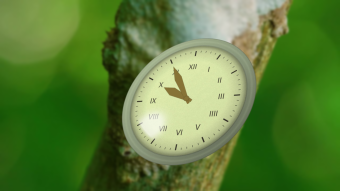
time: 9:55
